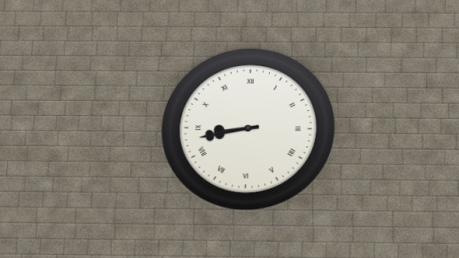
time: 8:43
